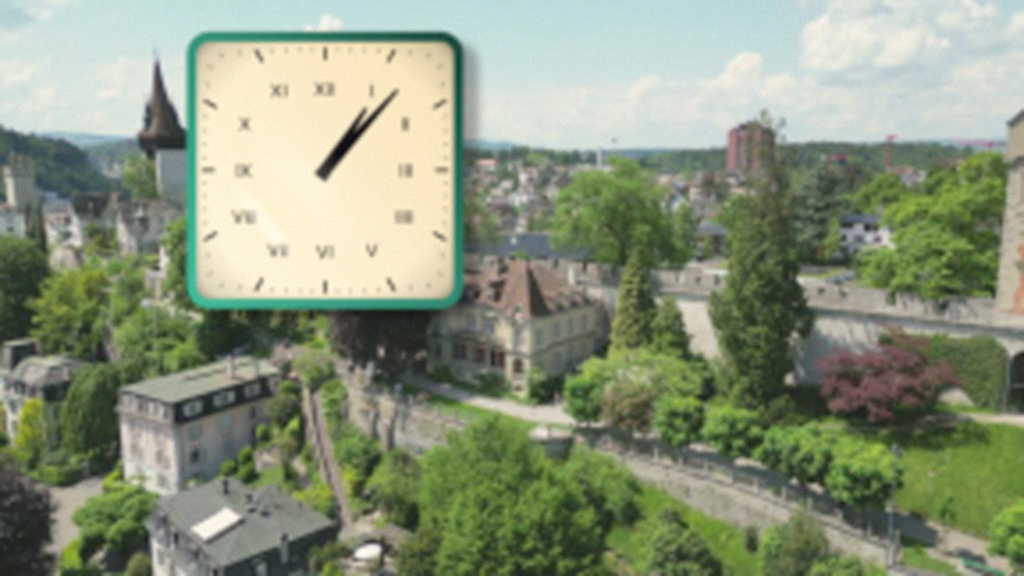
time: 1:07
